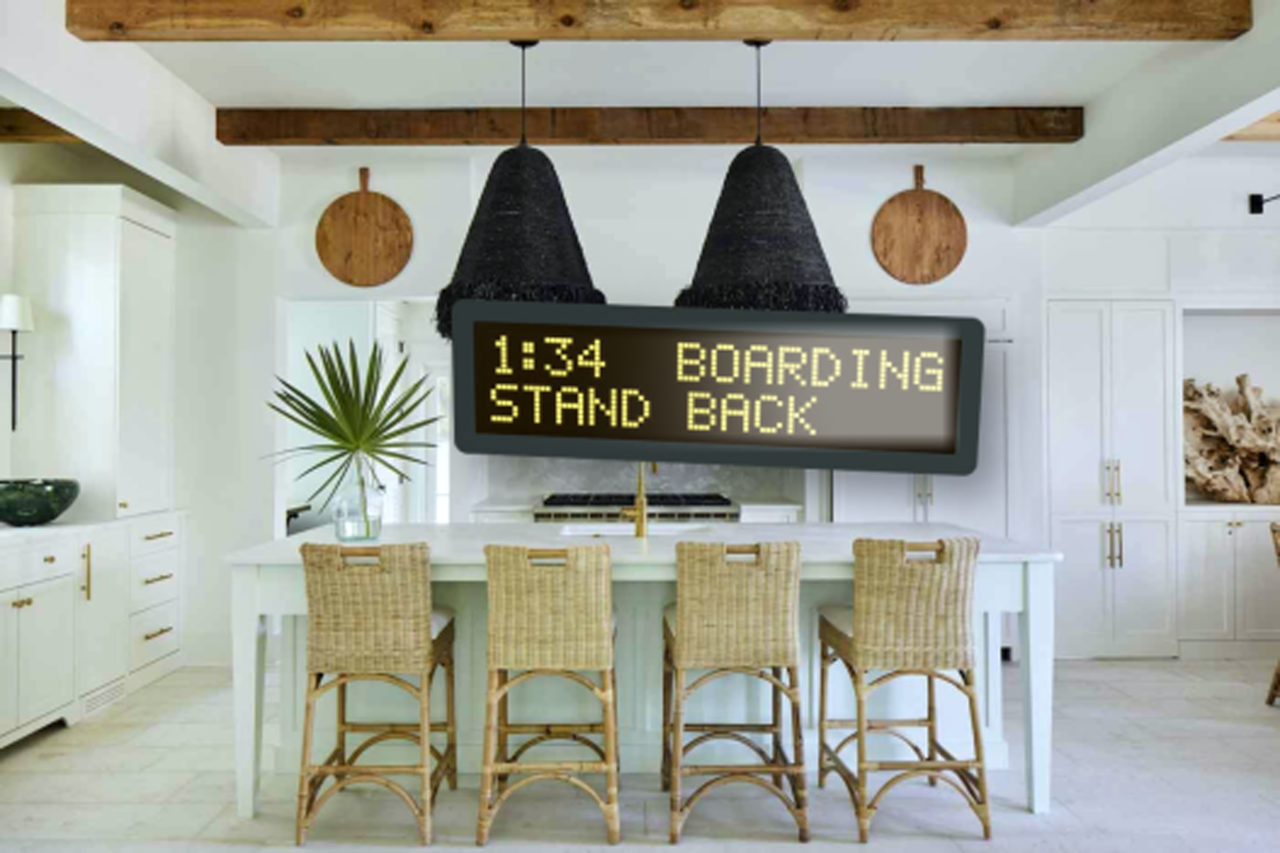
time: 1:34
